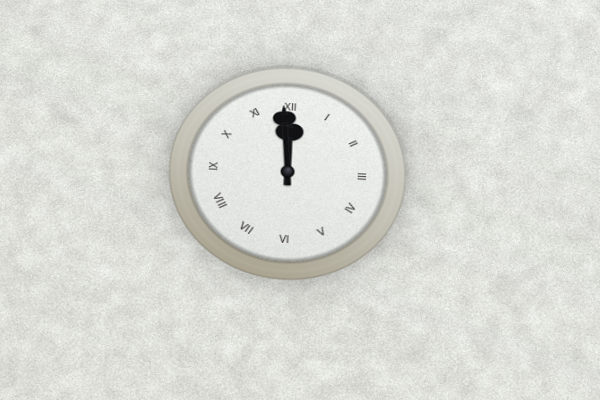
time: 11:59
